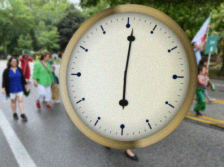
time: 6:01
